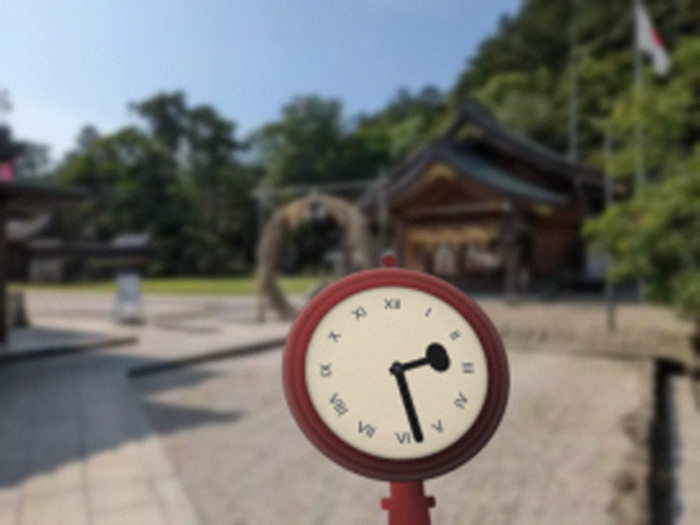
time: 2:28
